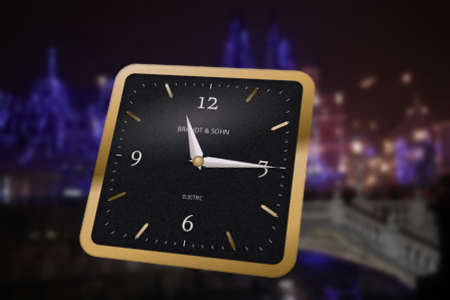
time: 11:15
